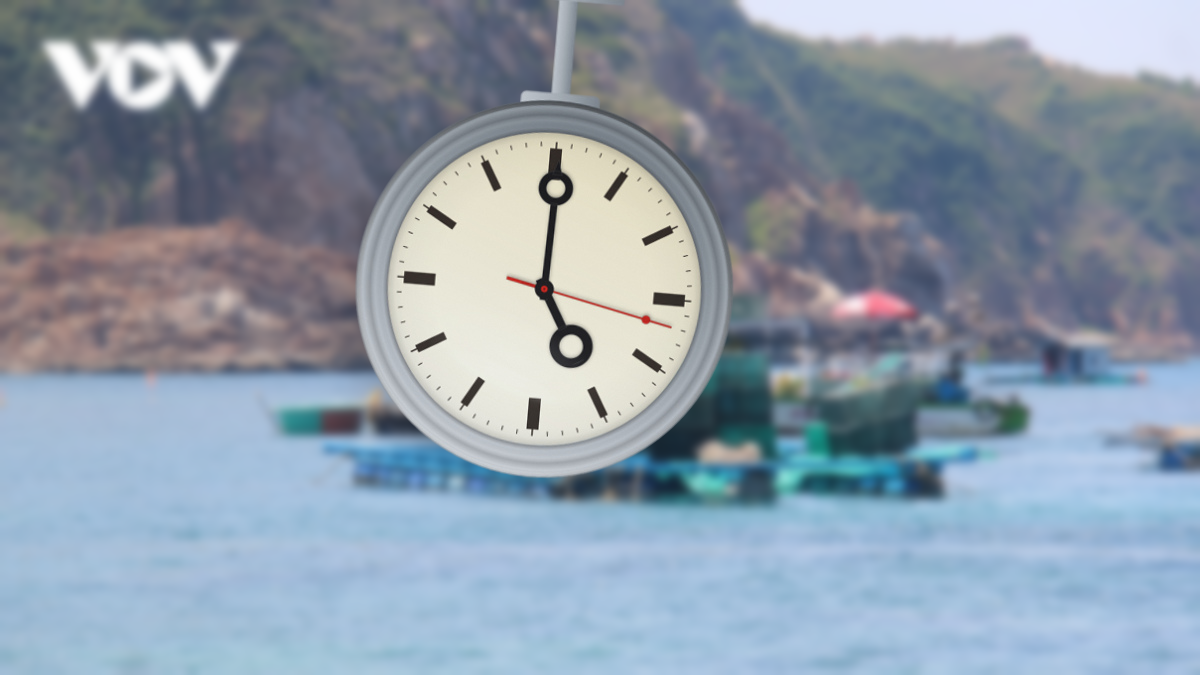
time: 5:00:17
